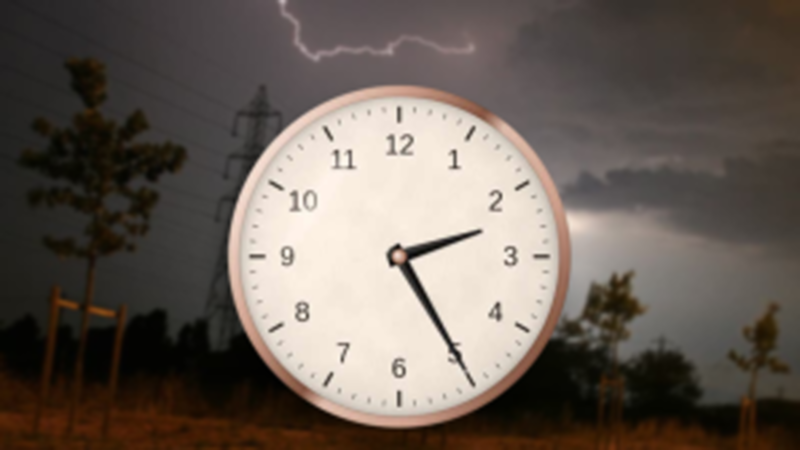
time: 2:25
